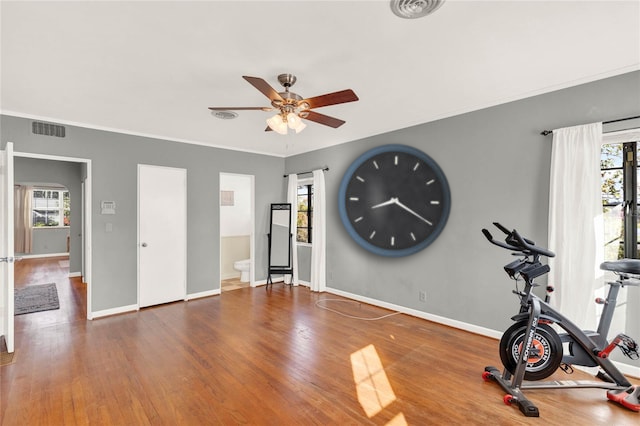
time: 8:20
